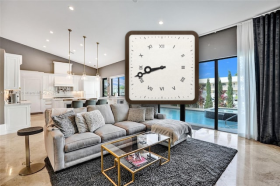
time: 8:42
